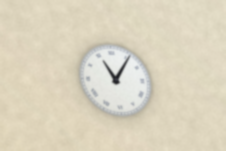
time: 11:06
